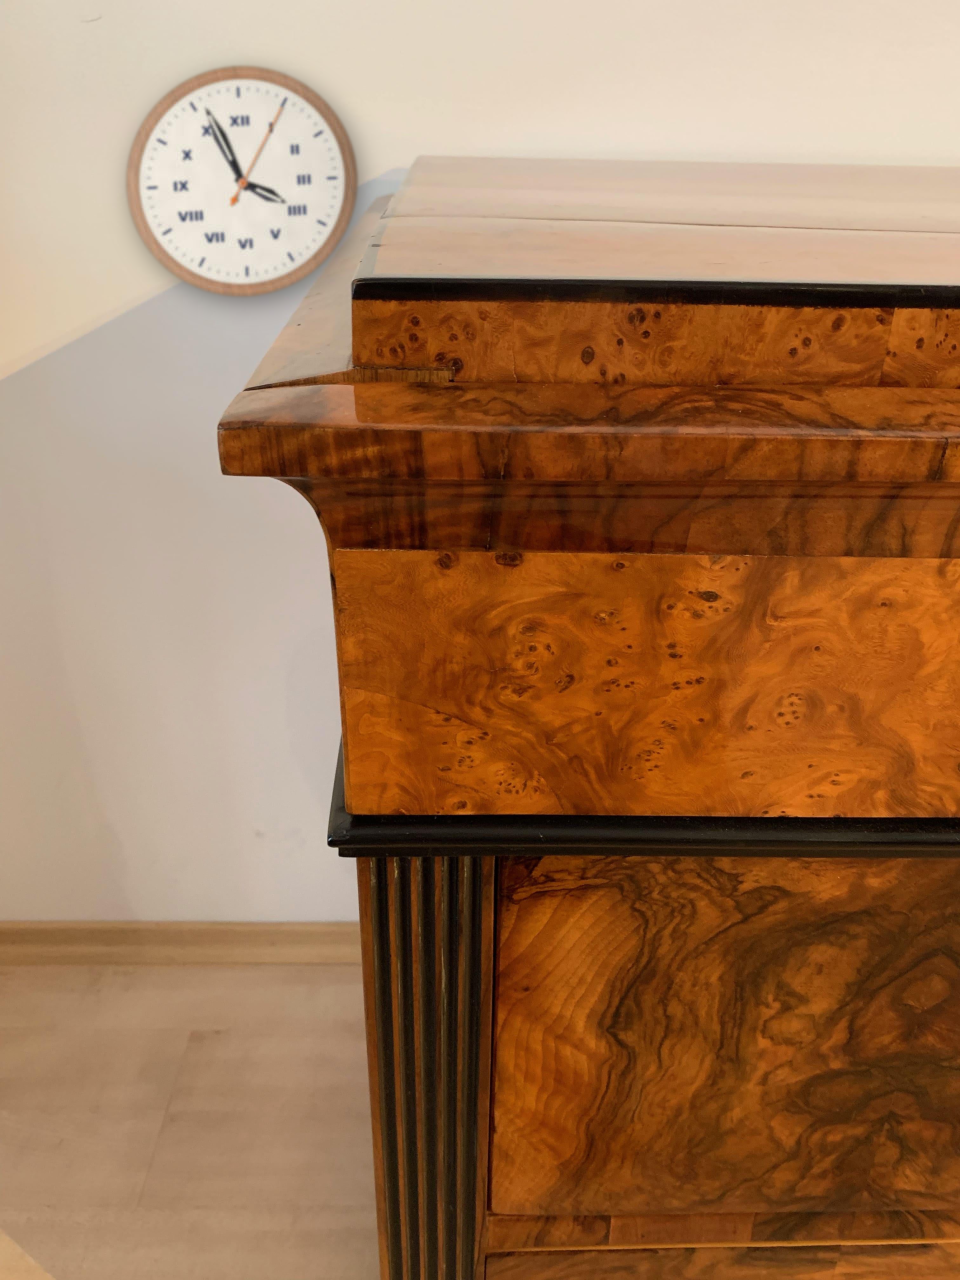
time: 3:56:05
